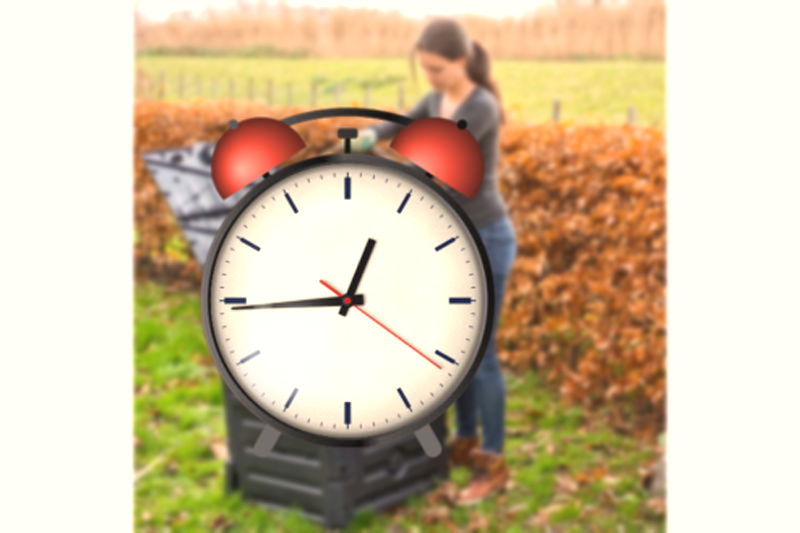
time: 12:44:21
